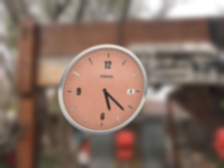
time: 5:22
